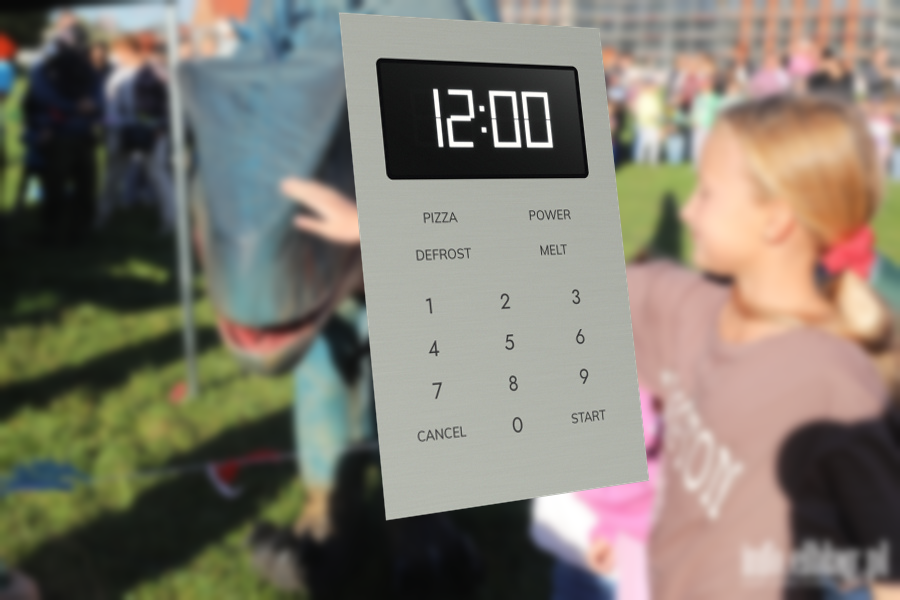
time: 12:00
